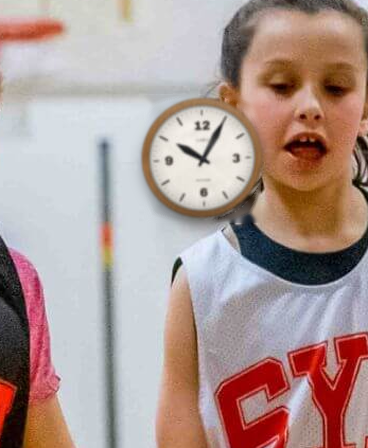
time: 10:05
